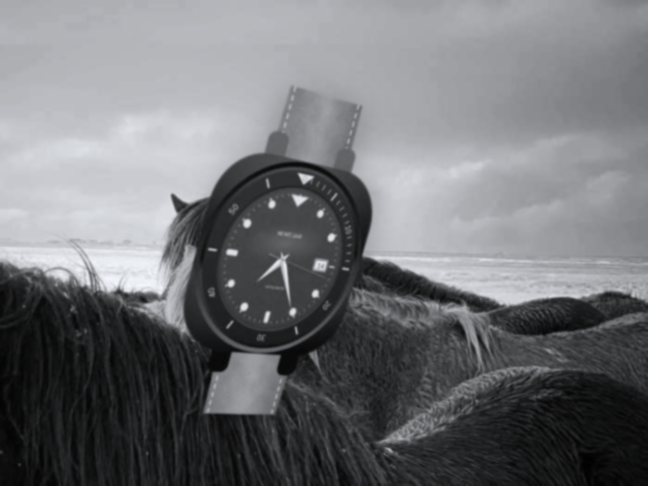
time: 7:25:17
